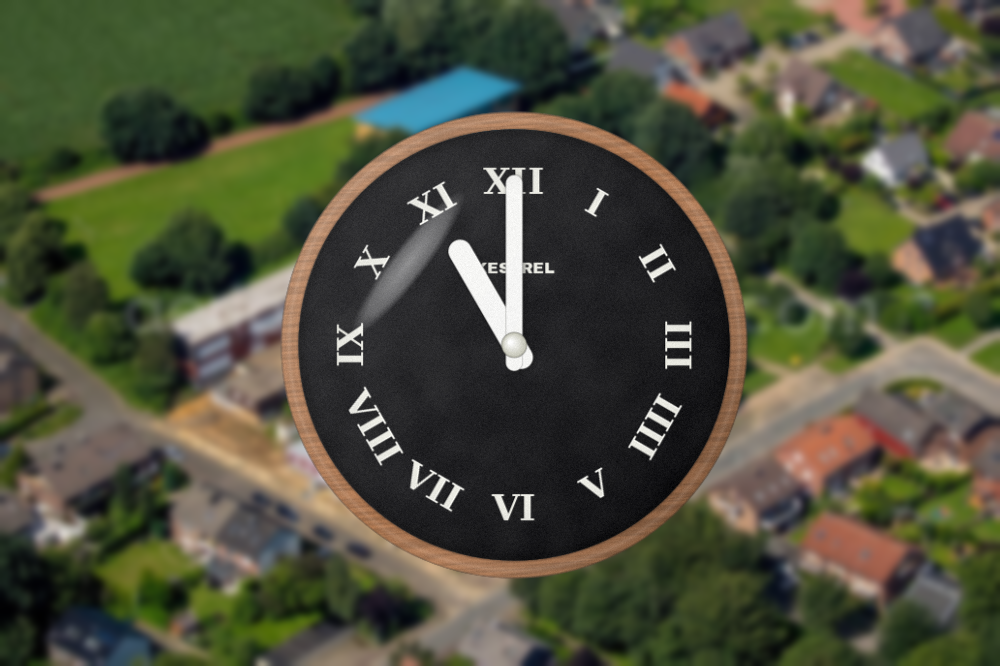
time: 11:00
